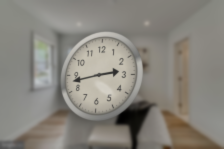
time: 2:43
